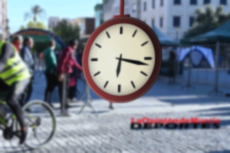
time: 6:17
